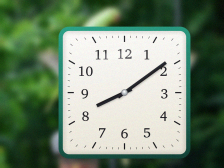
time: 8:09
